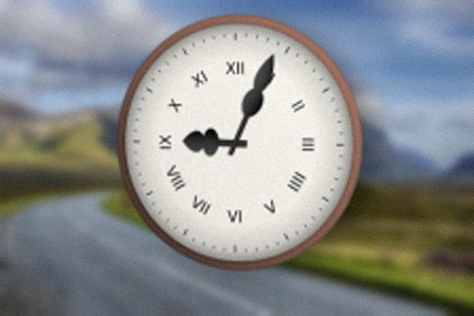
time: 9:04
